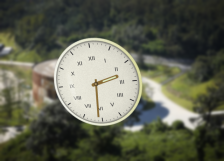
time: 2:31
